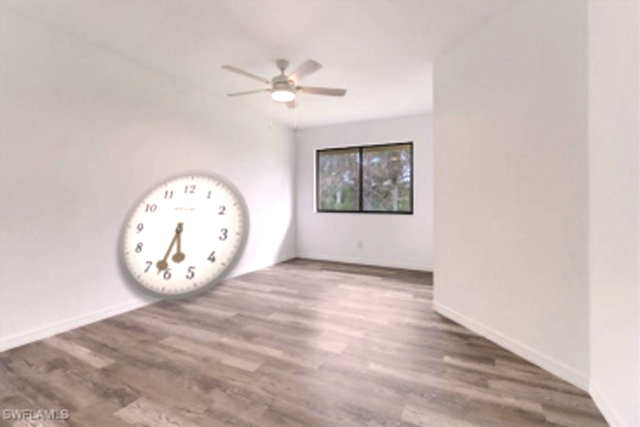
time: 5:32
